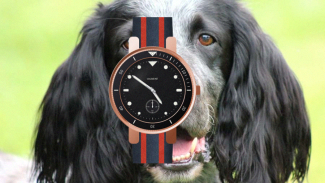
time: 4:51
